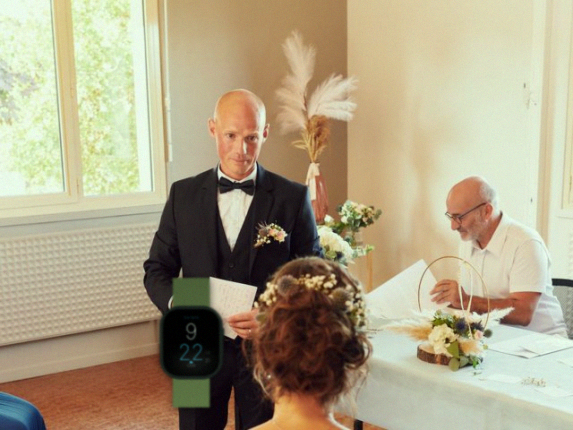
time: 9:22
